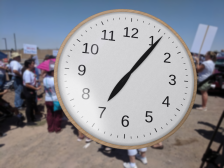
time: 7:06
